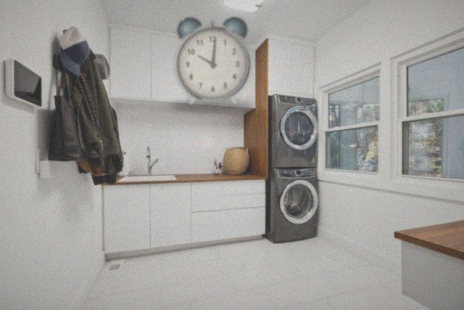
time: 10:01
